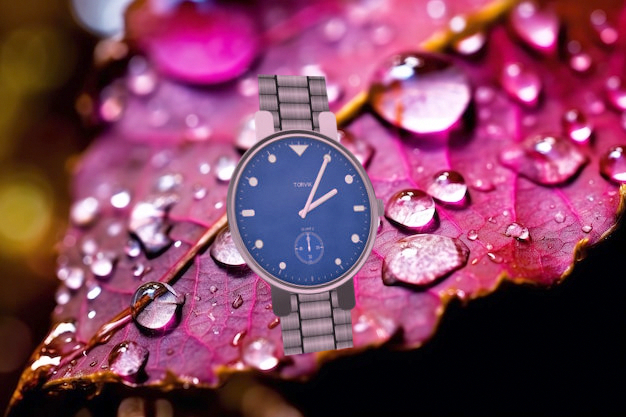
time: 2:05
